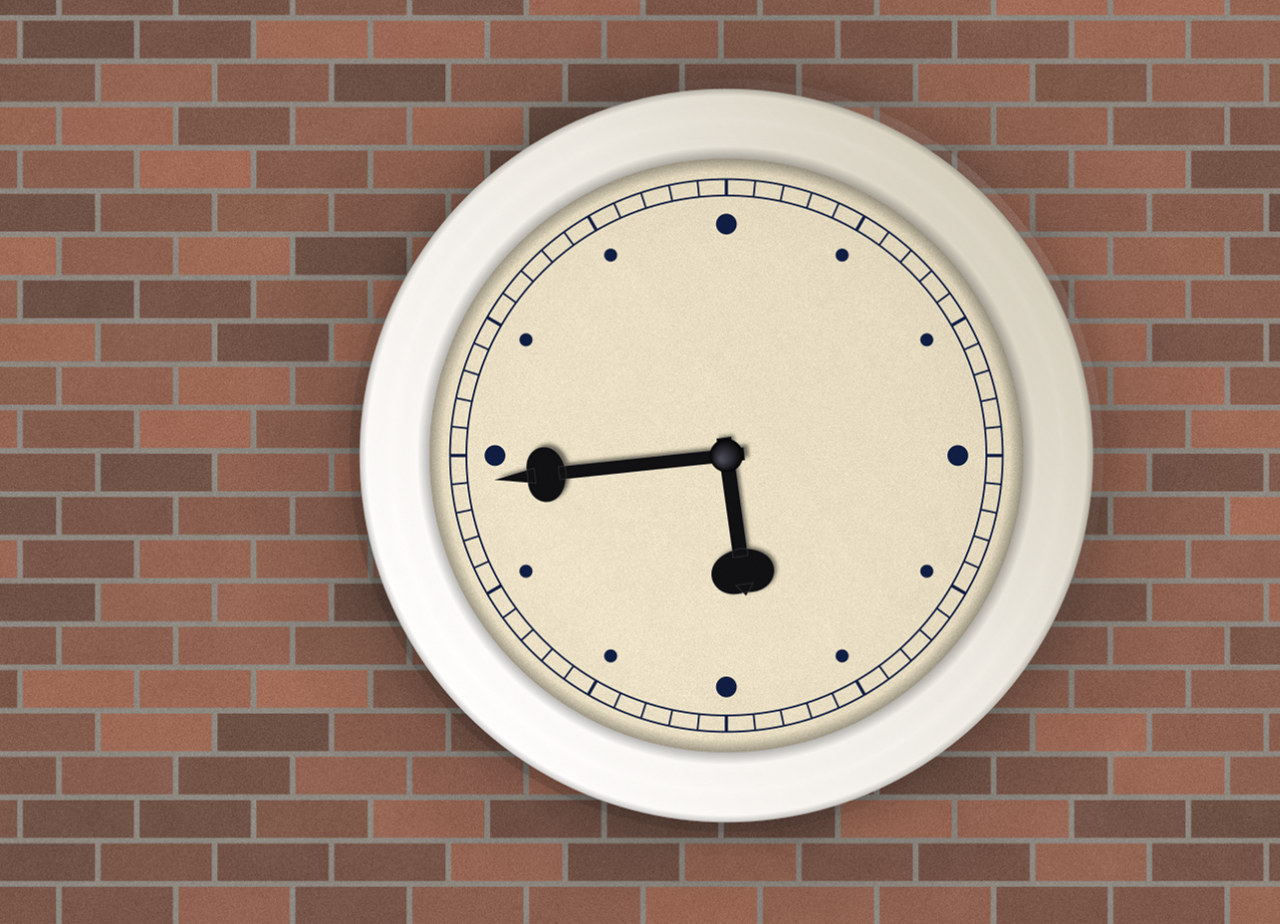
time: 5:44
